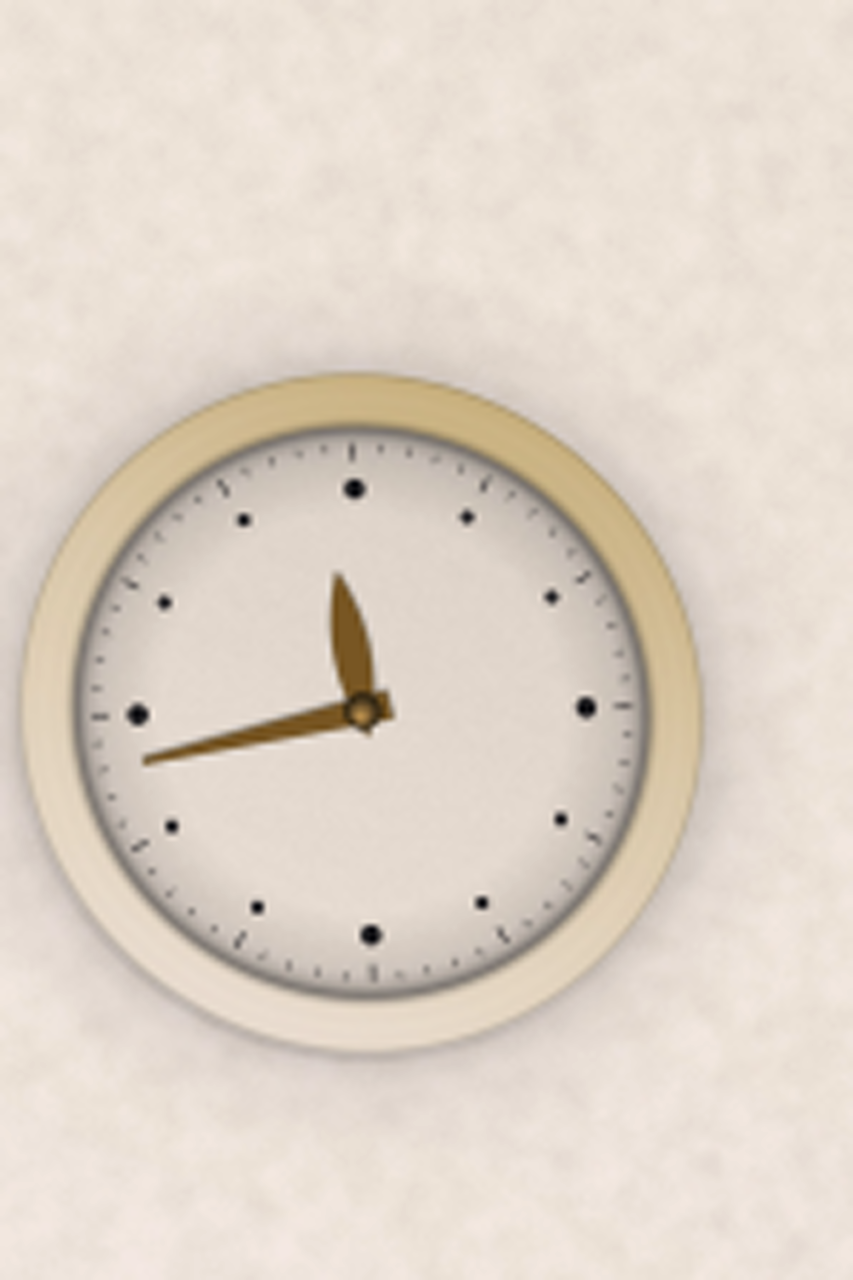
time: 11:43
